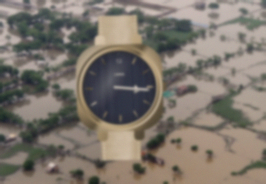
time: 3:16
